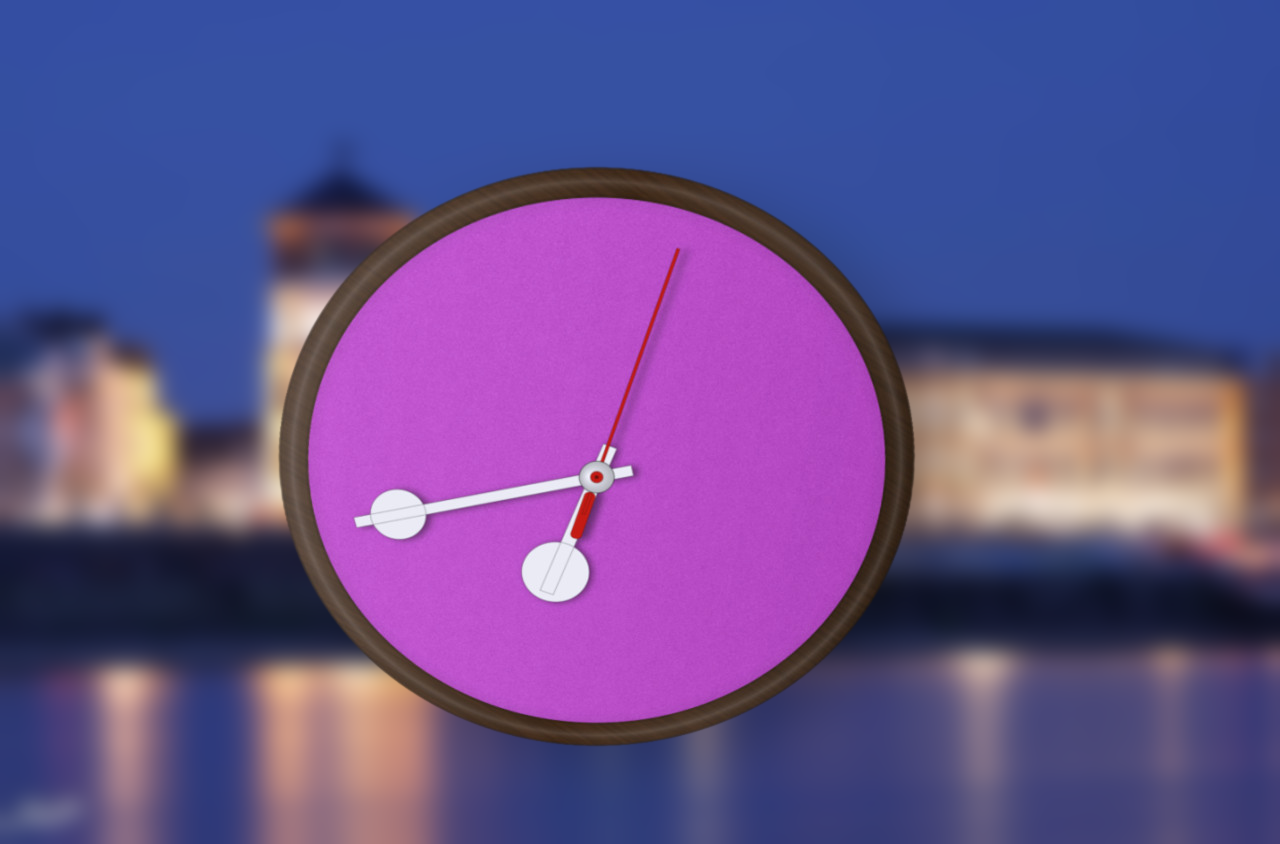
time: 6:43:03
